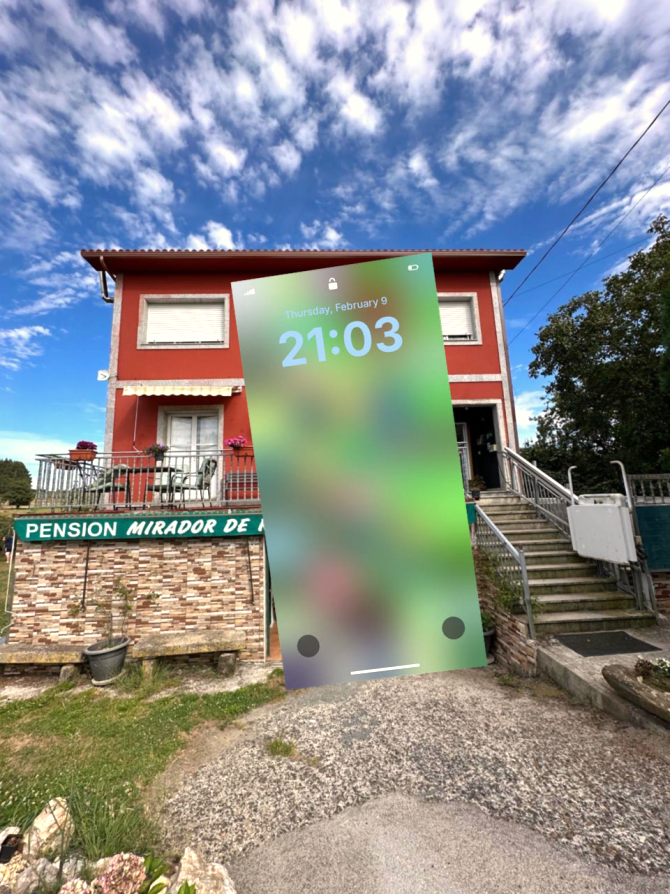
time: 21:03
